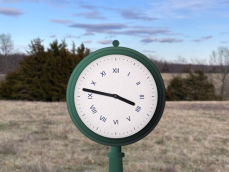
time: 3:47
